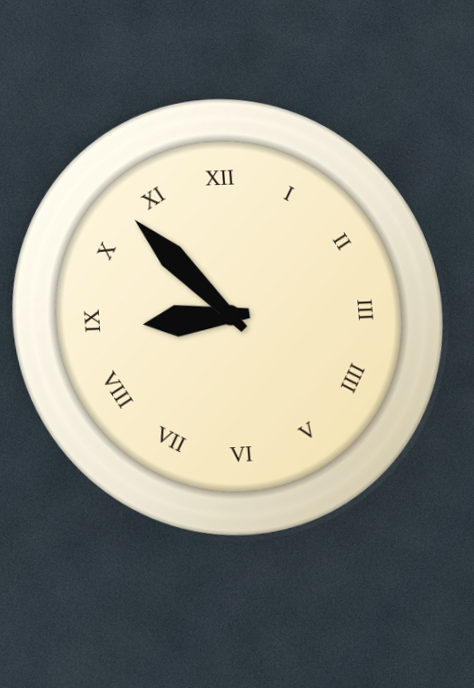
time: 8:53
